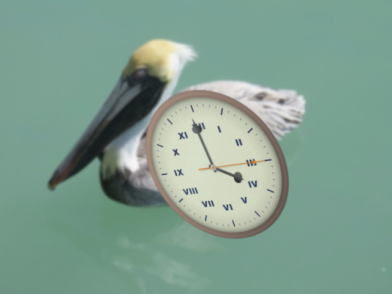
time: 3:59:15
